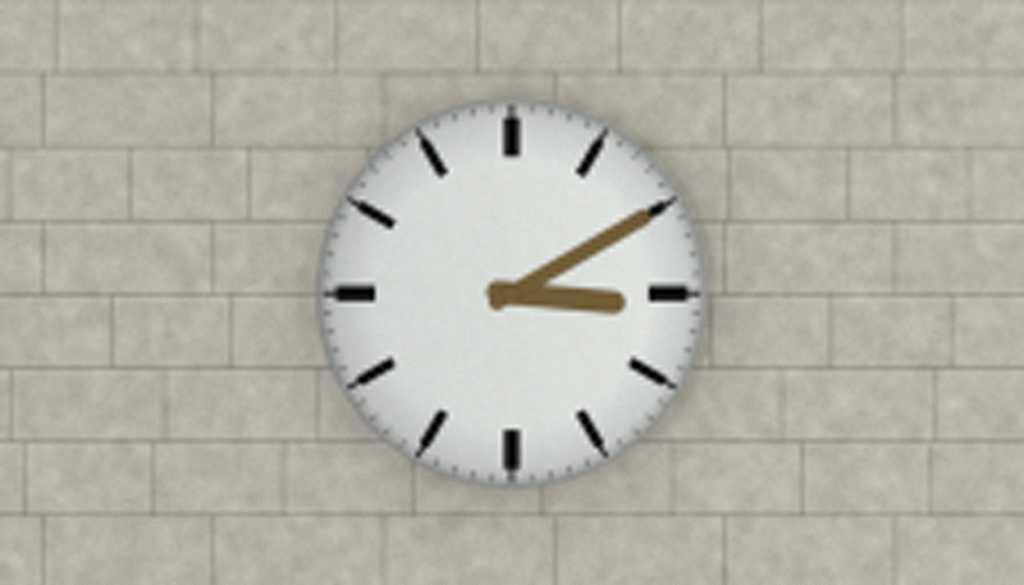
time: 3:10
